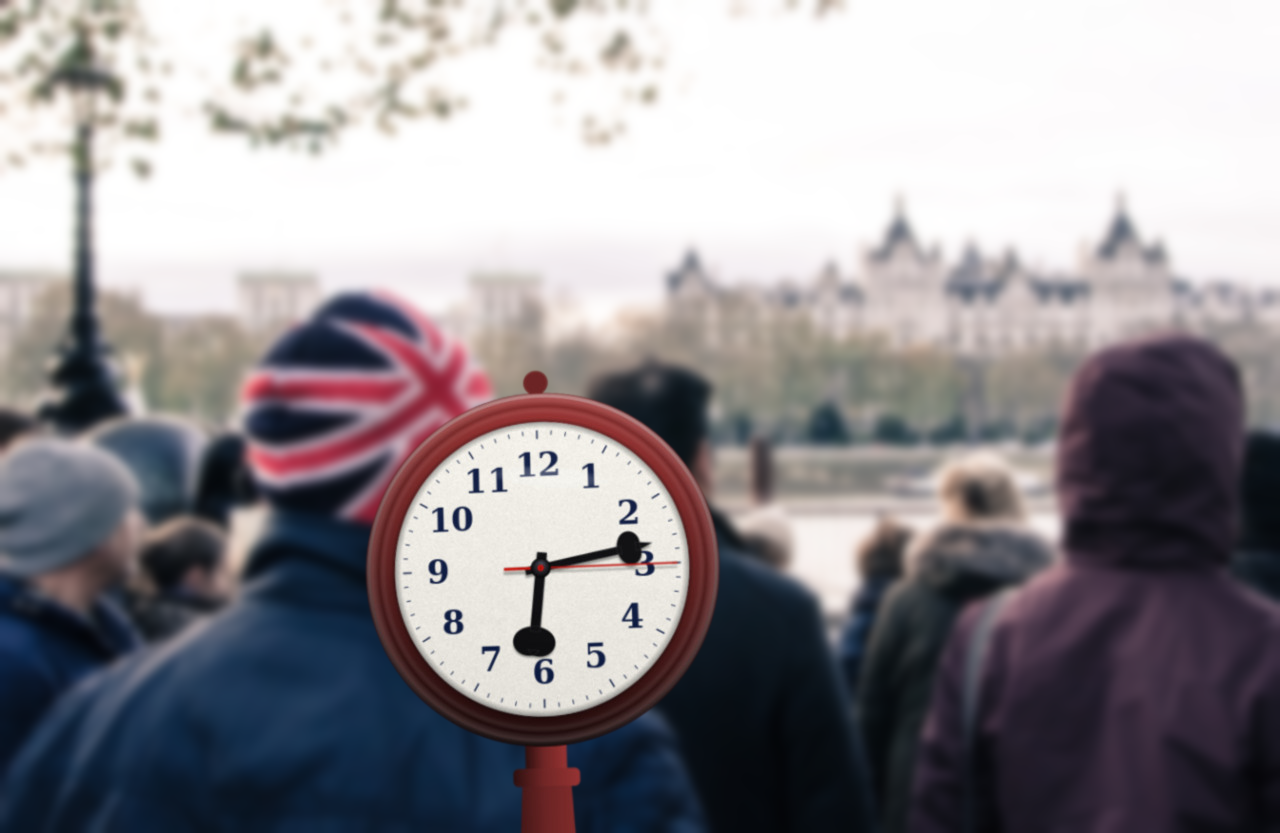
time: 6:13:15
